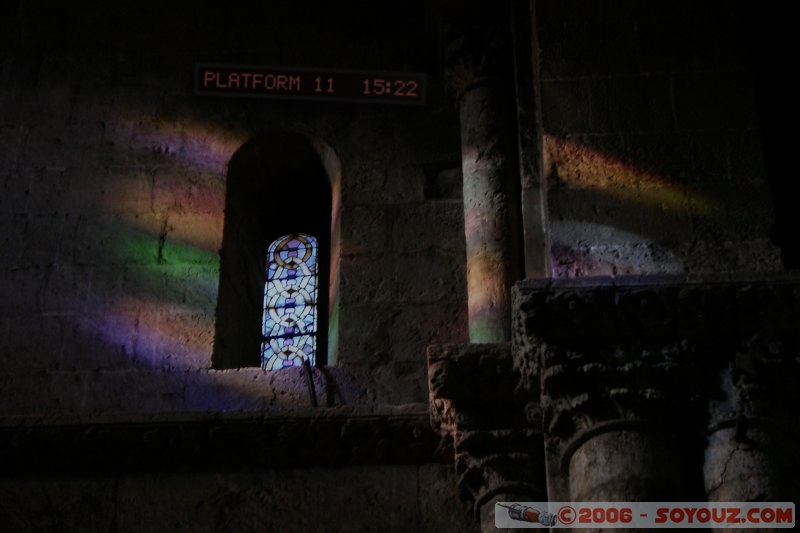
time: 15:22
